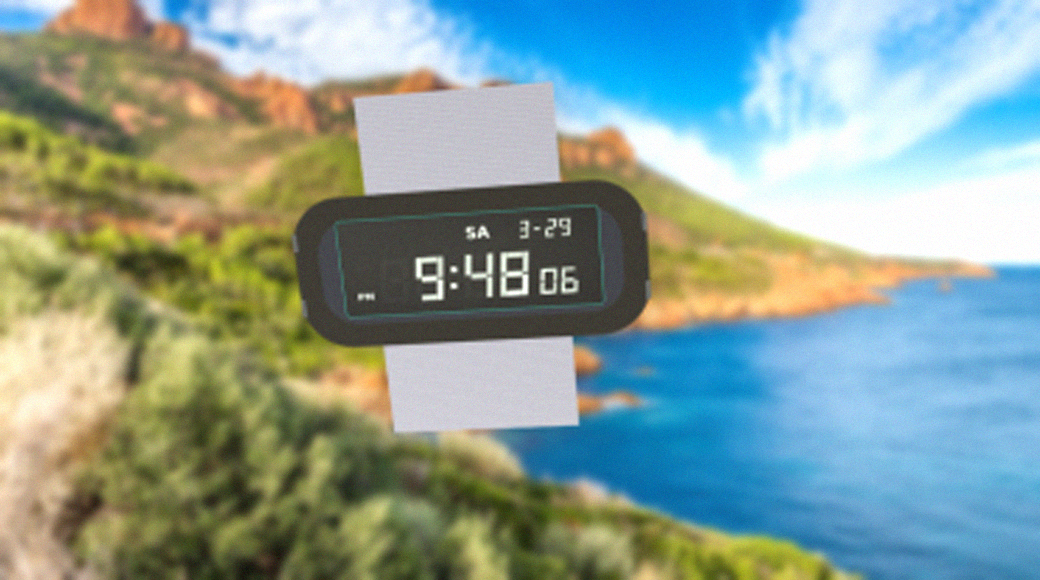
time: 9:48:06
